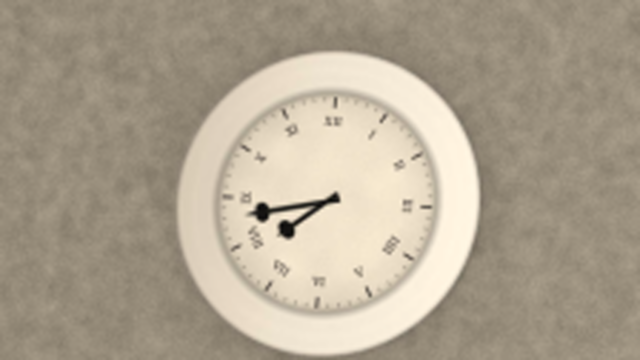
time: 7:43
